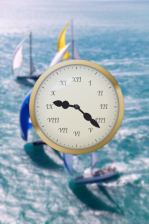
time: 9:22
